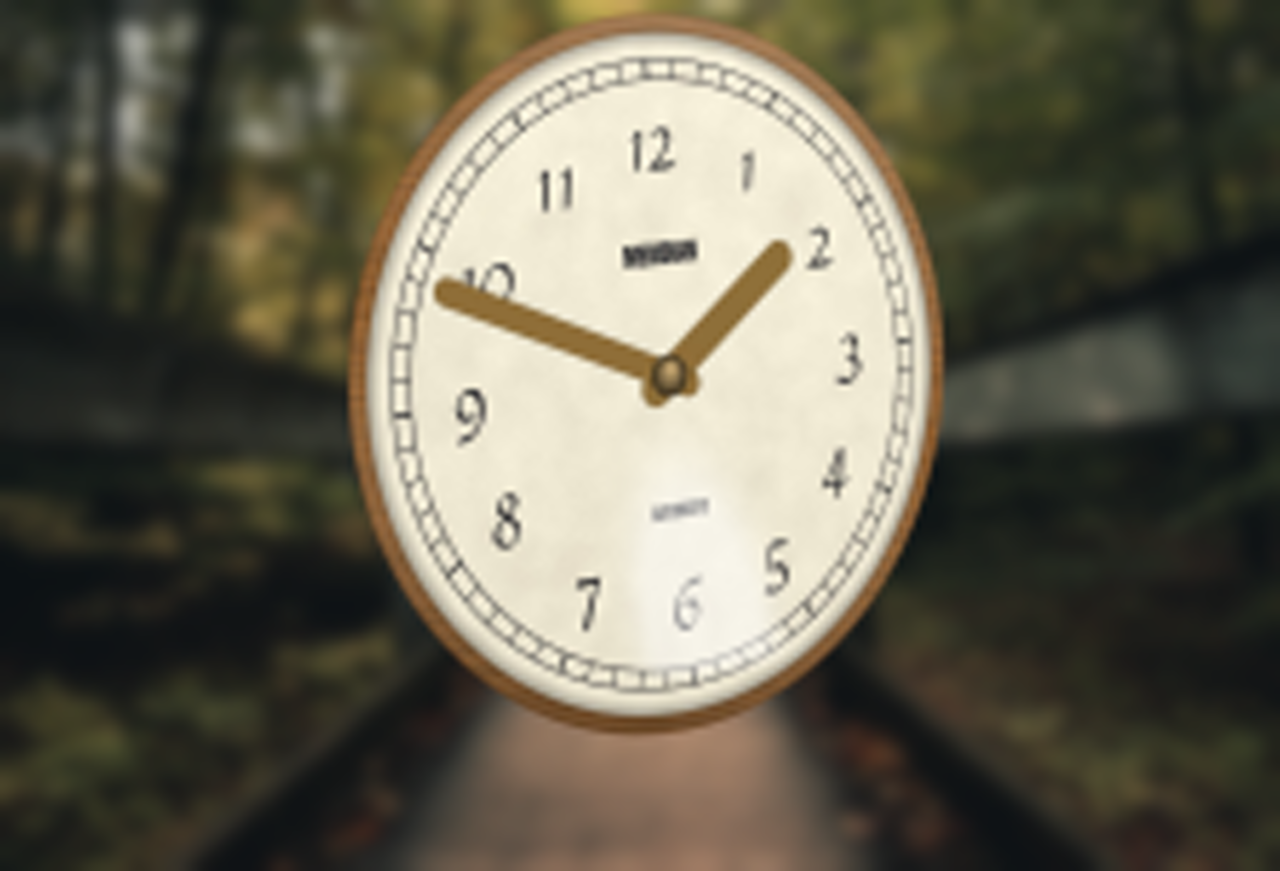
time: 1:49
